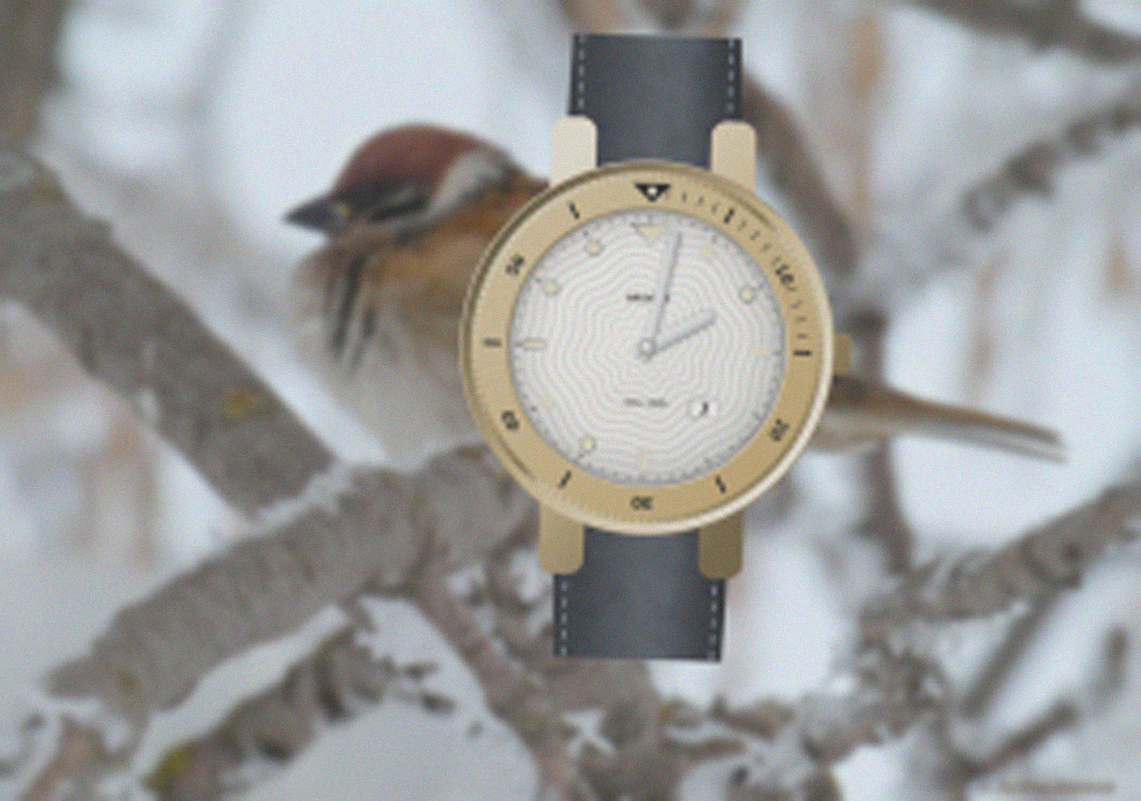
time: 2:02
